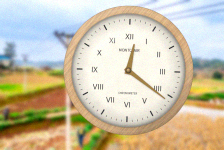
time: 12:21
